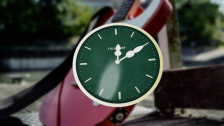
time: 12:10
